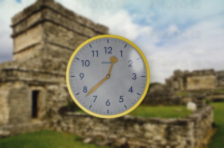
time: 12:38
